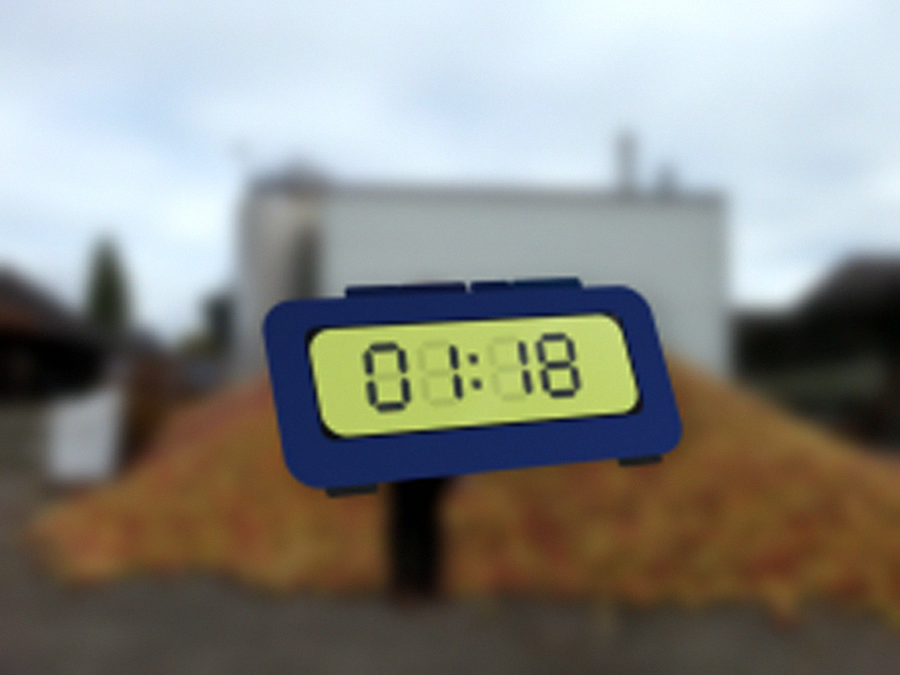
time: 1:18
